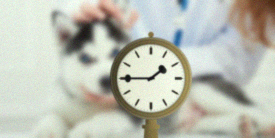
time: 1:45
